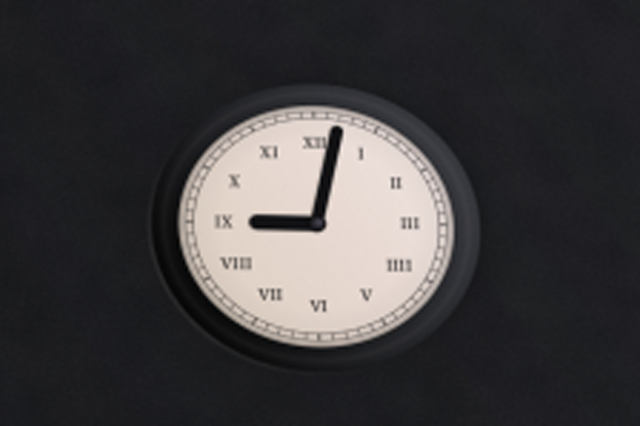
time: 9:02
